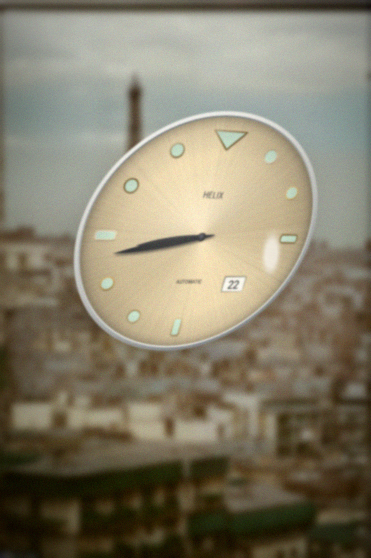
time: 8:43
